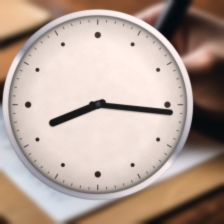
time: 8:16
